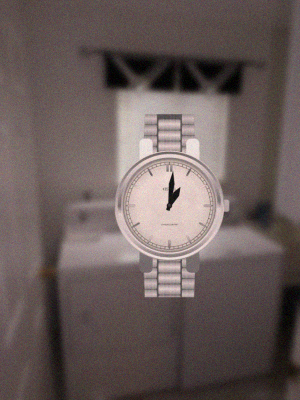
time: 1:01
